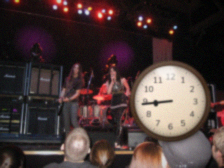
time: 8:44
